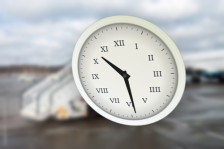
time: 10:29
